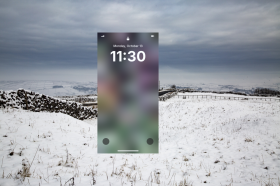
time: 11:30
